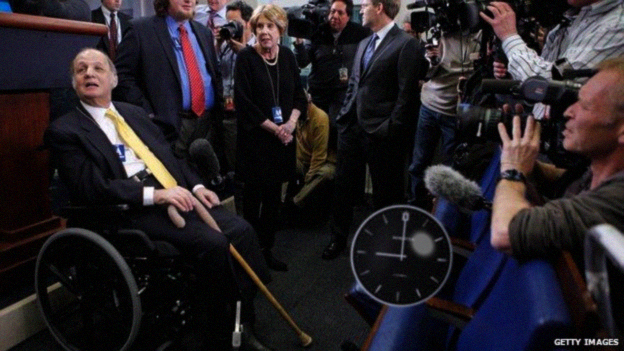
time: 9:00
